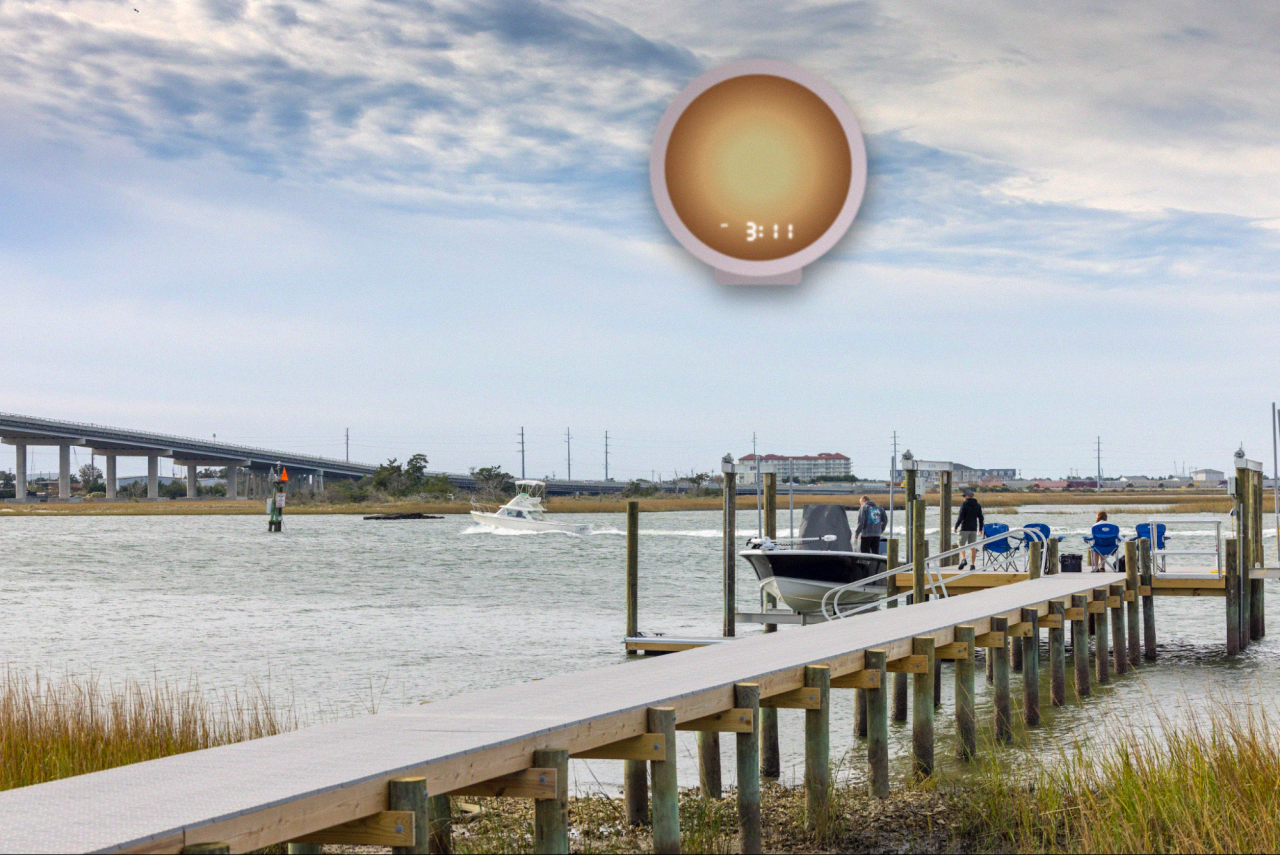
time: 3:11
